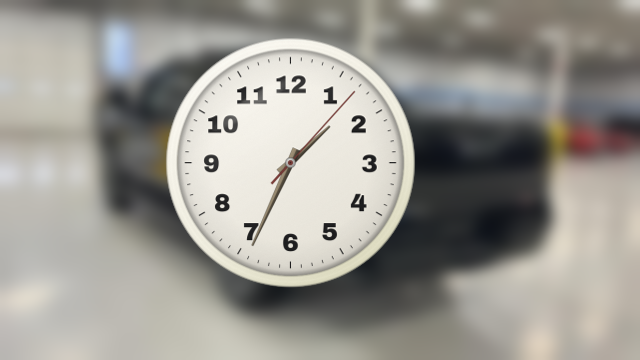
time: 1:34:07
